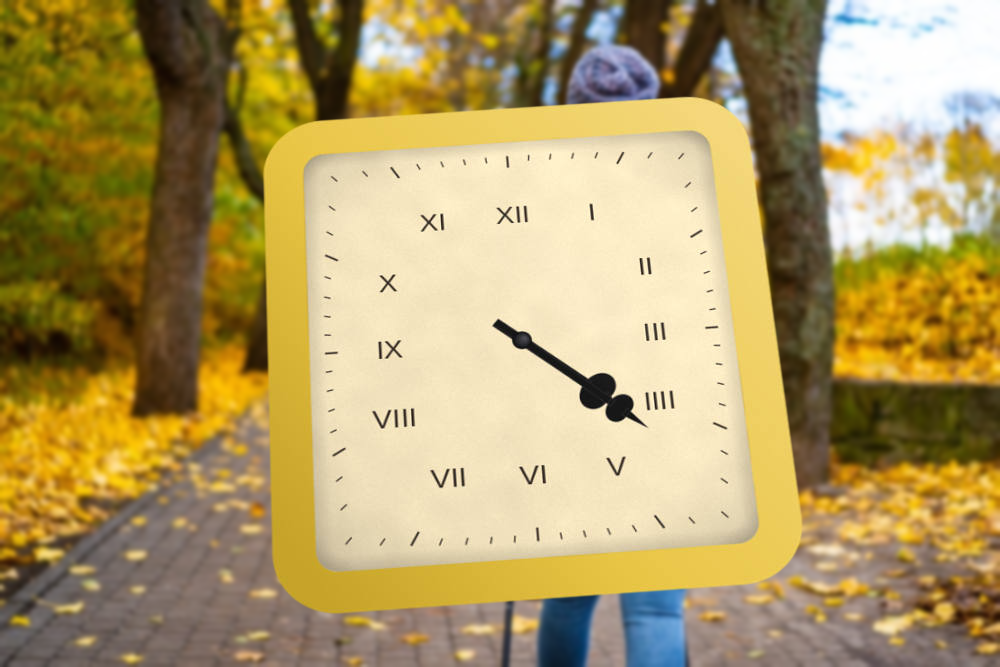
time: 4:22
